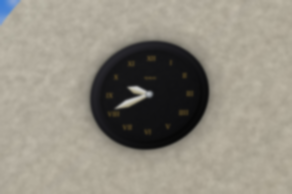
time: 9:41
